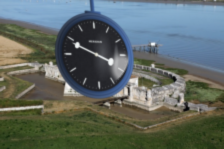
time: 3:49
